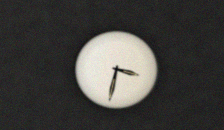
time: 3:32
